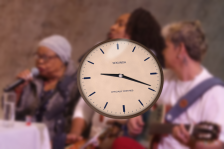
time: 9:19
